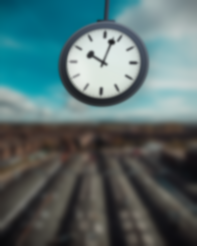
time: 10:03
